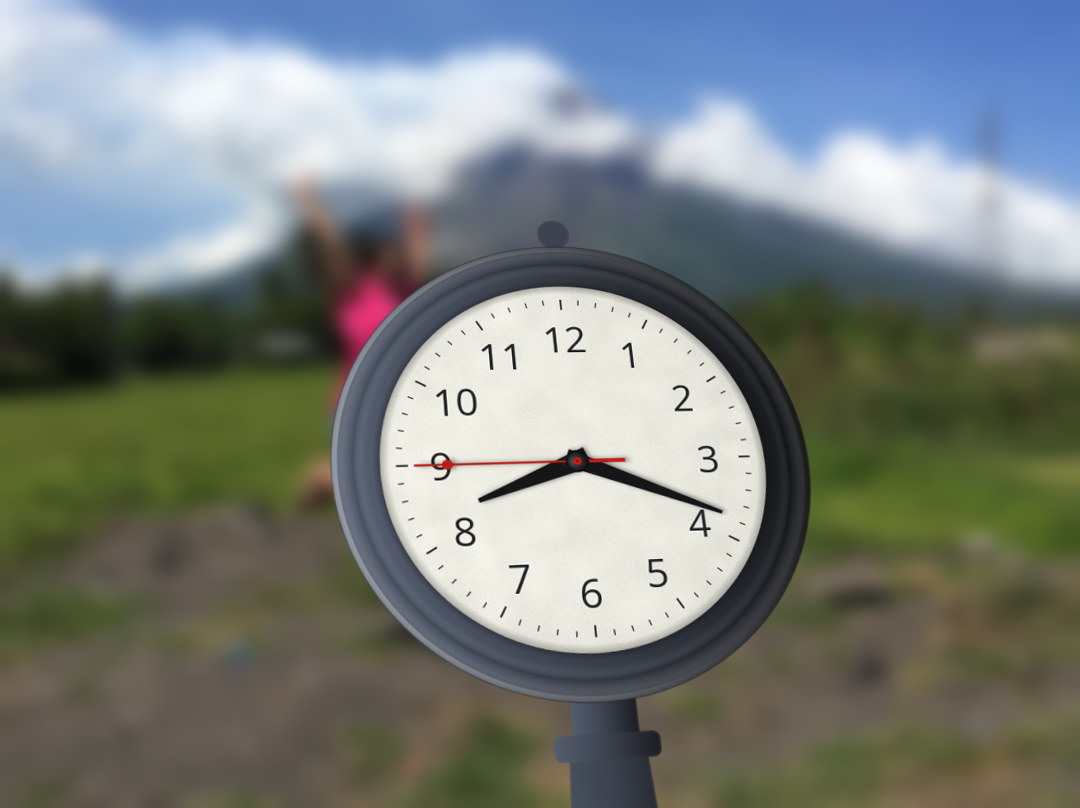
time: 8:18:45
